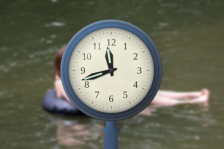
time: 11:42
